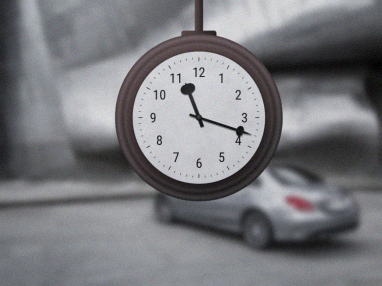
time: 11:18
